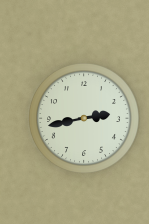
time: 2:43
